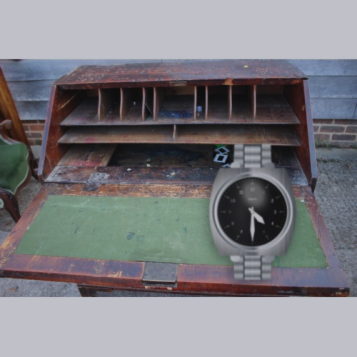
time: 4:30
